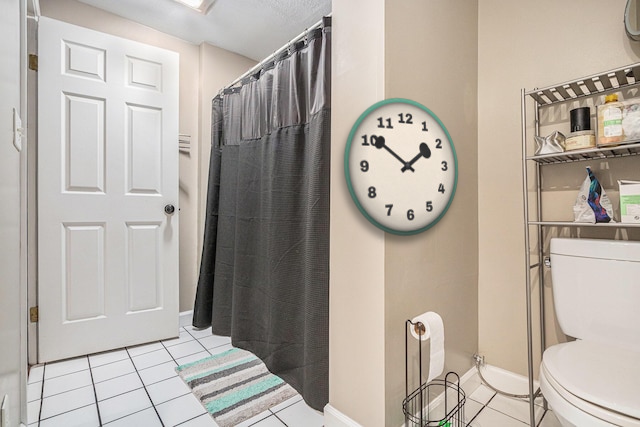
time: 1:51
